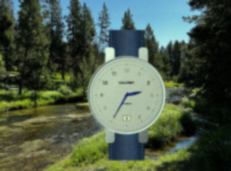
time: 2:35
